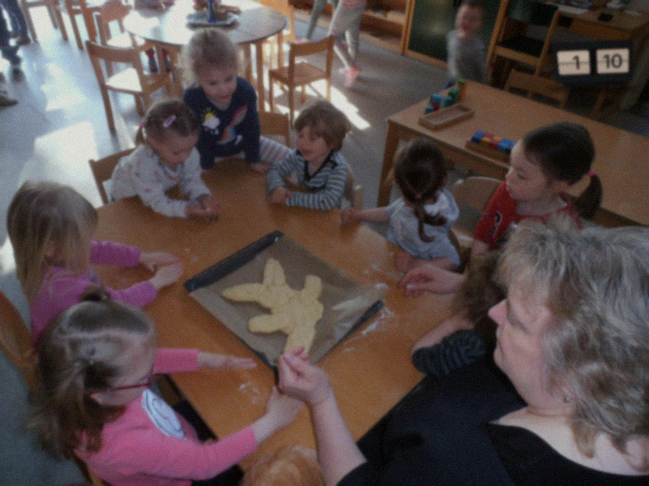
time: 1:10
